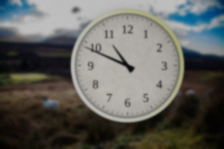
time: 10:49
